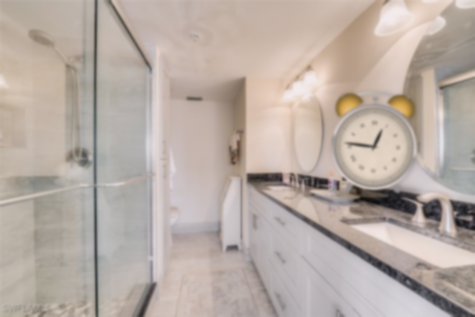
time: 12:46
